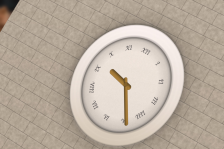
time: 9:24
